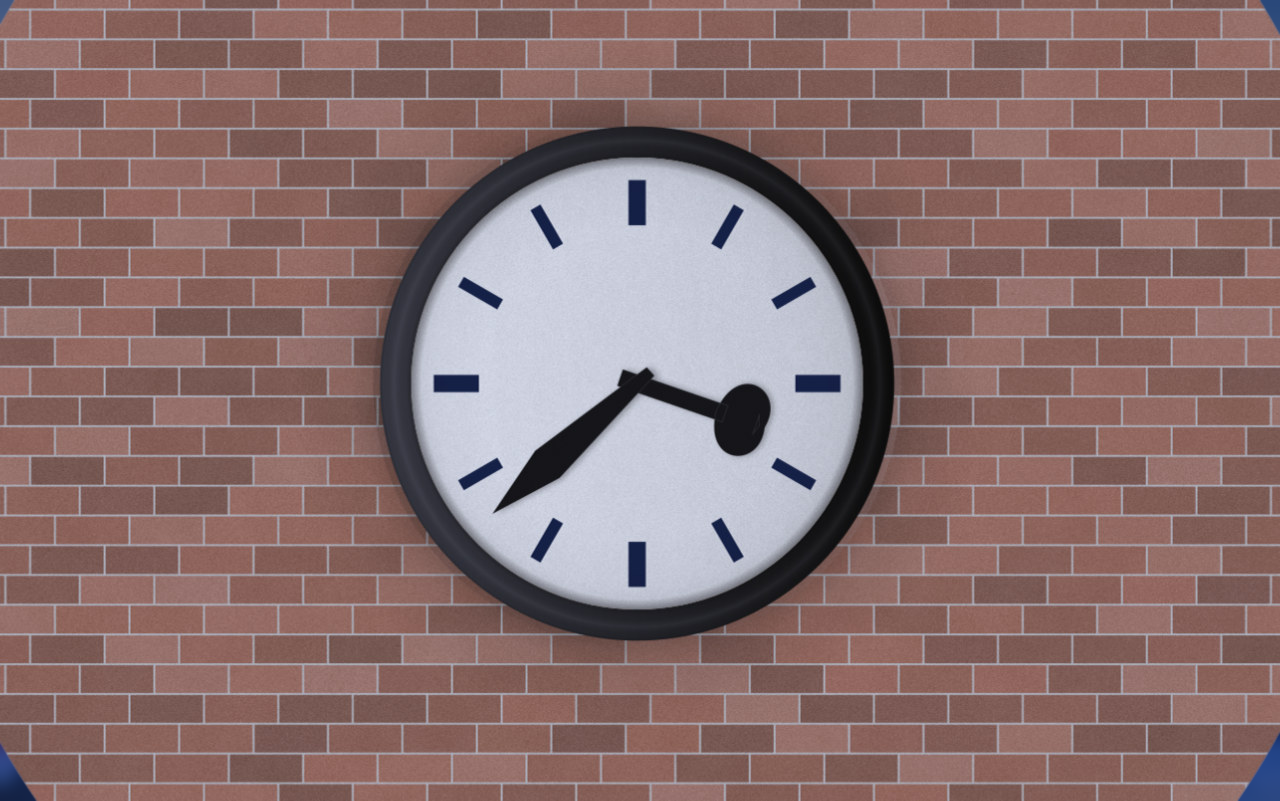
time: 3:38
